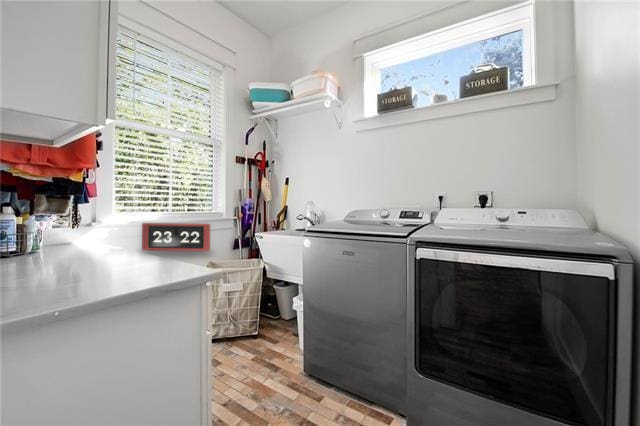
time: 23:22
